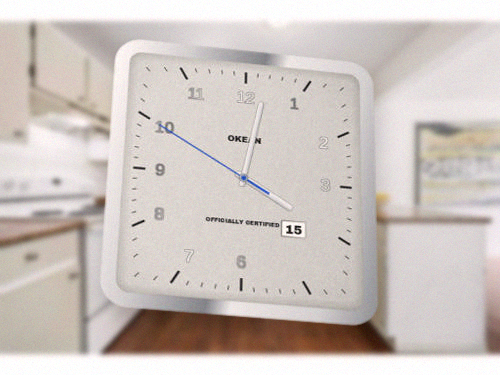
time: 4:01:50
